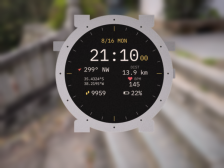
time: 21:10
